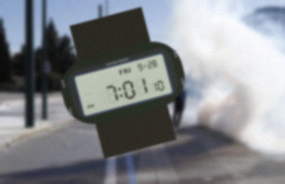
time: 7:01
